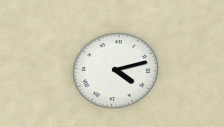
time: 4:12
